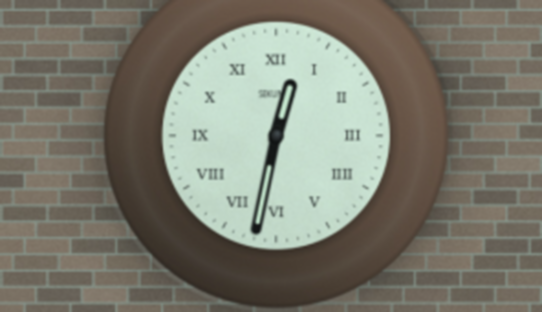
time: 12:32
